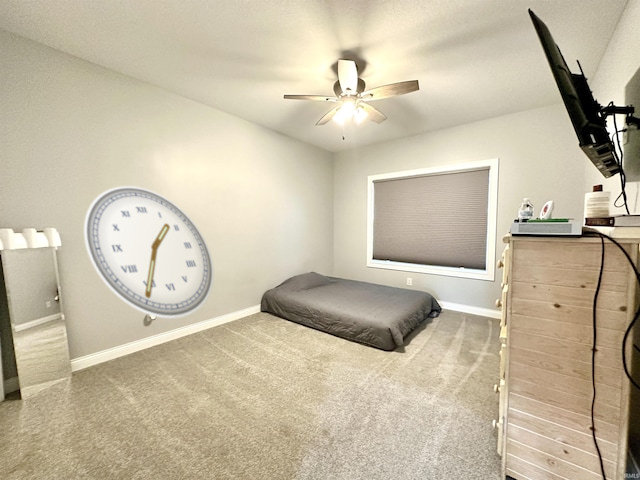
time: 1:35
